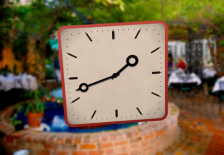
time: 1:42
